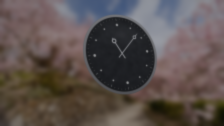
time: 11:08
